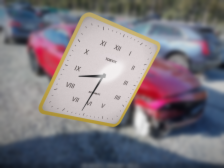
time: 8:31
